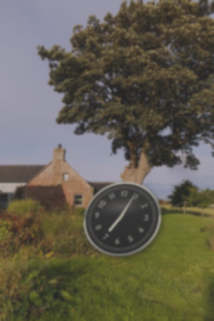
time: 7:04
